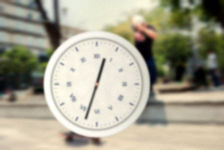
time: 12:33
